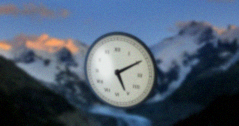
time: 5:10
